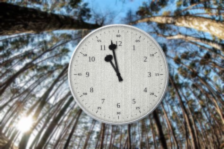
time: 10:58
